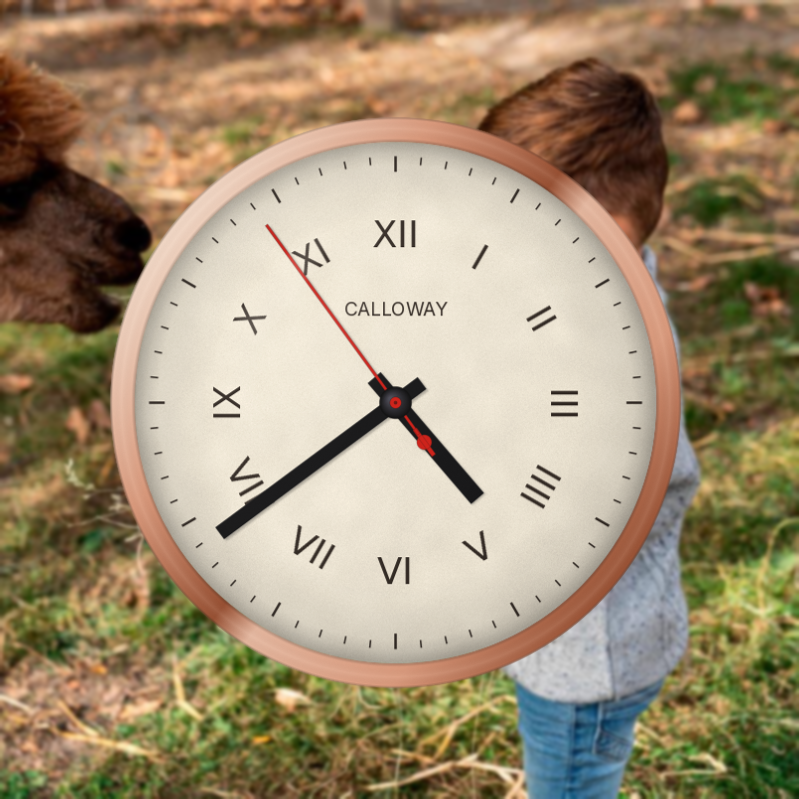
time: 4:38:54
